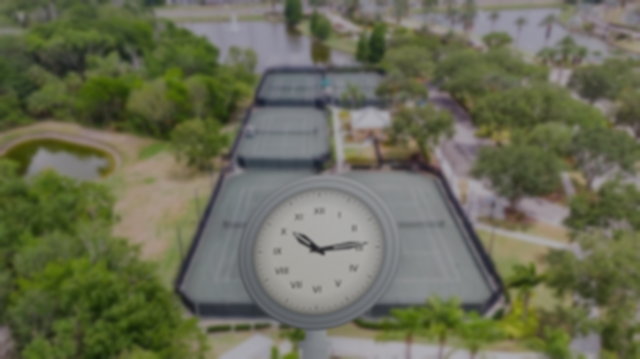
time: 10:14
